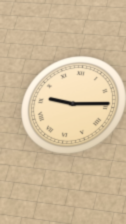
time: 9:14
